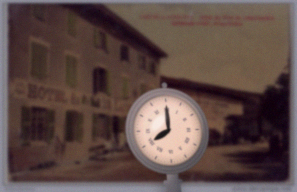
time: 8:00
